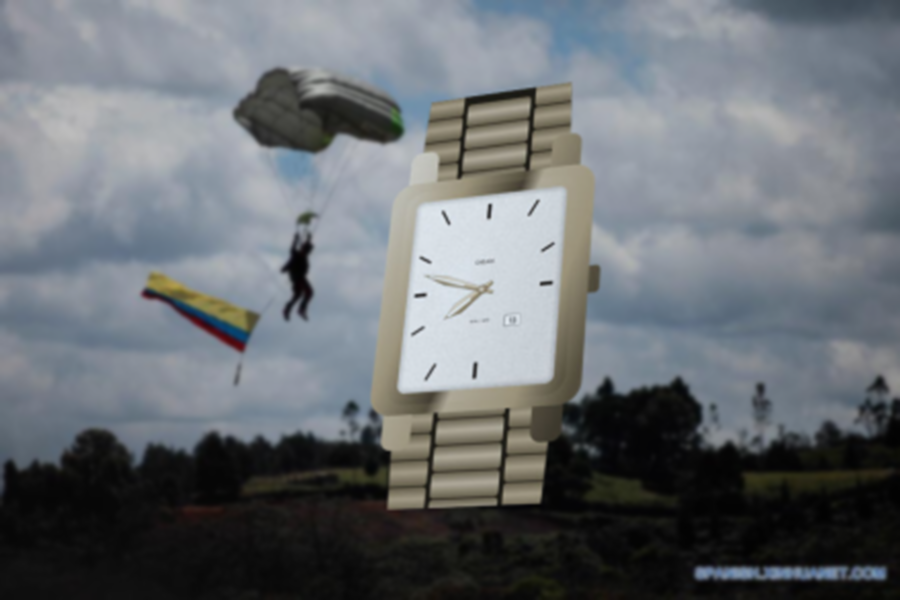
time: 7:48
